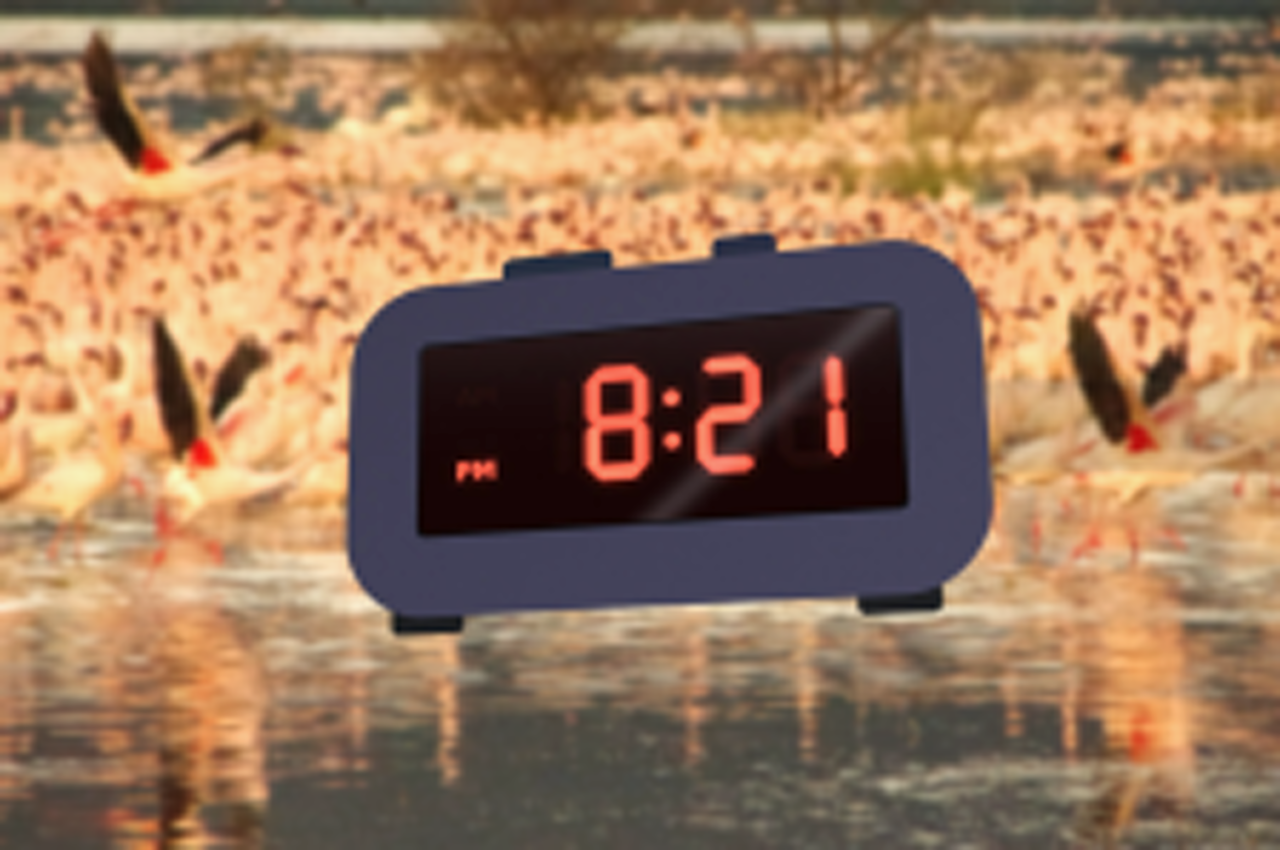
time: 8:21
